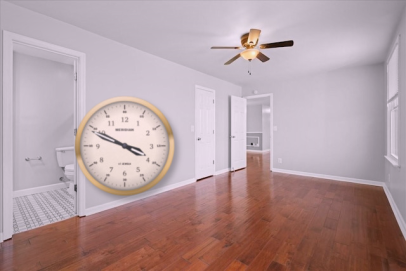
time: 3:49
